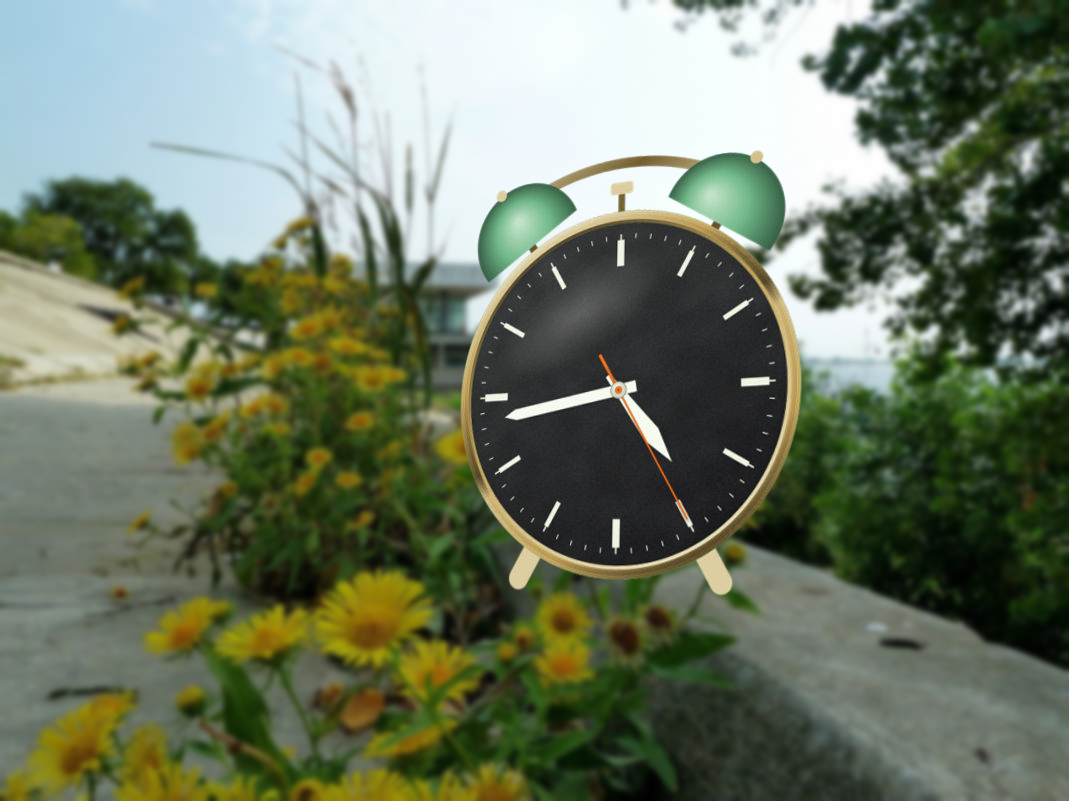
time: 4:43:25
